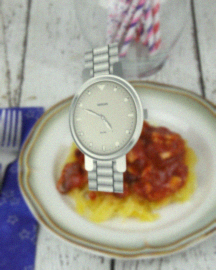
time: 4:49
